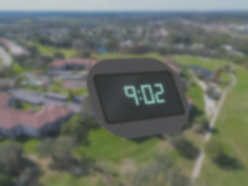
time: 9:02
